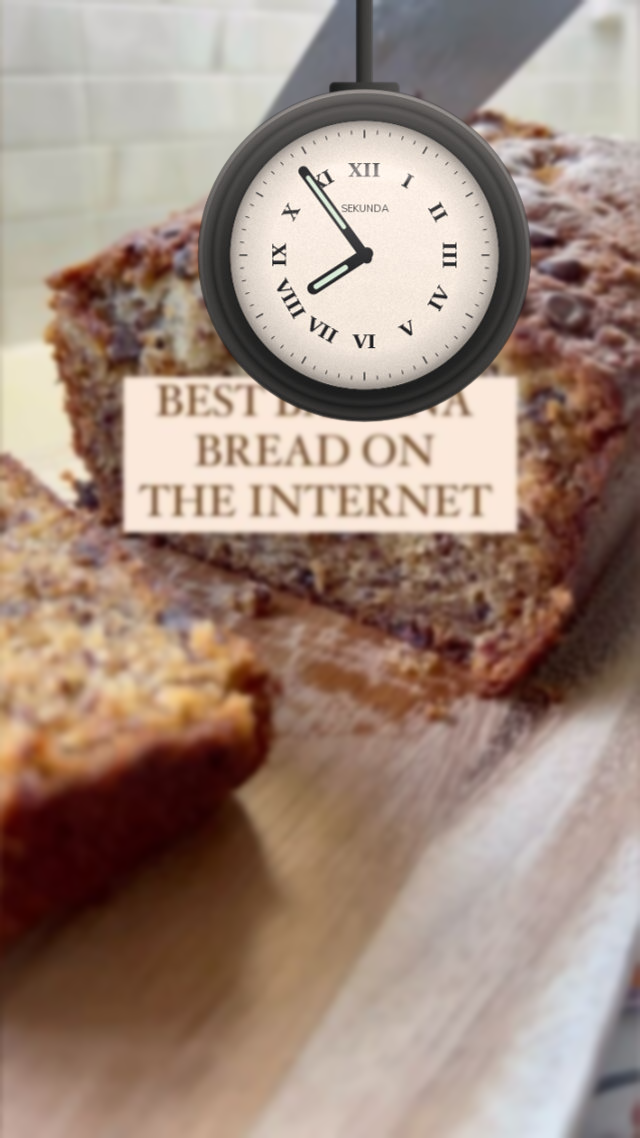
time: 7:54
